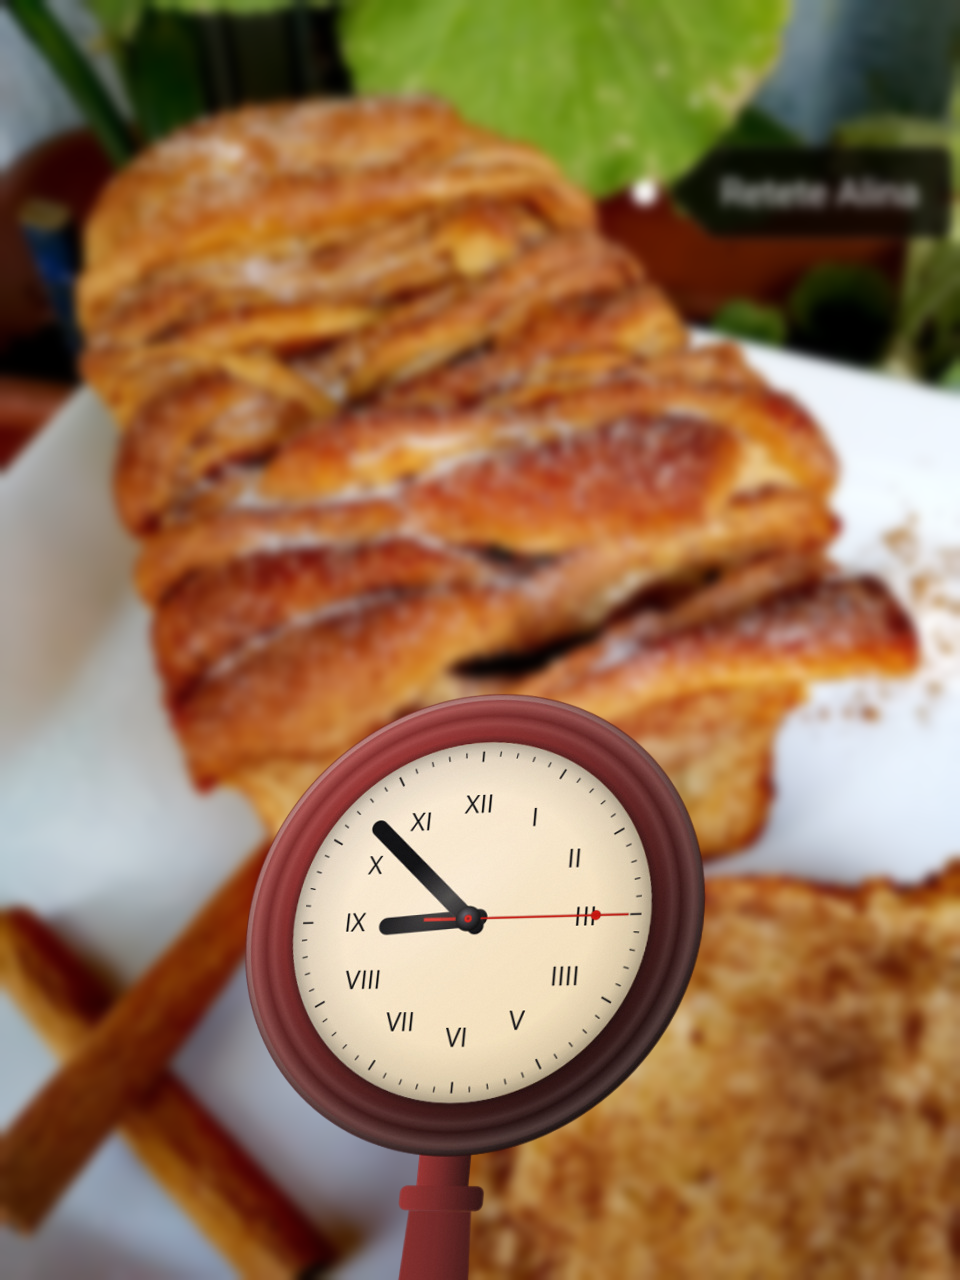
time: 8:52:15
